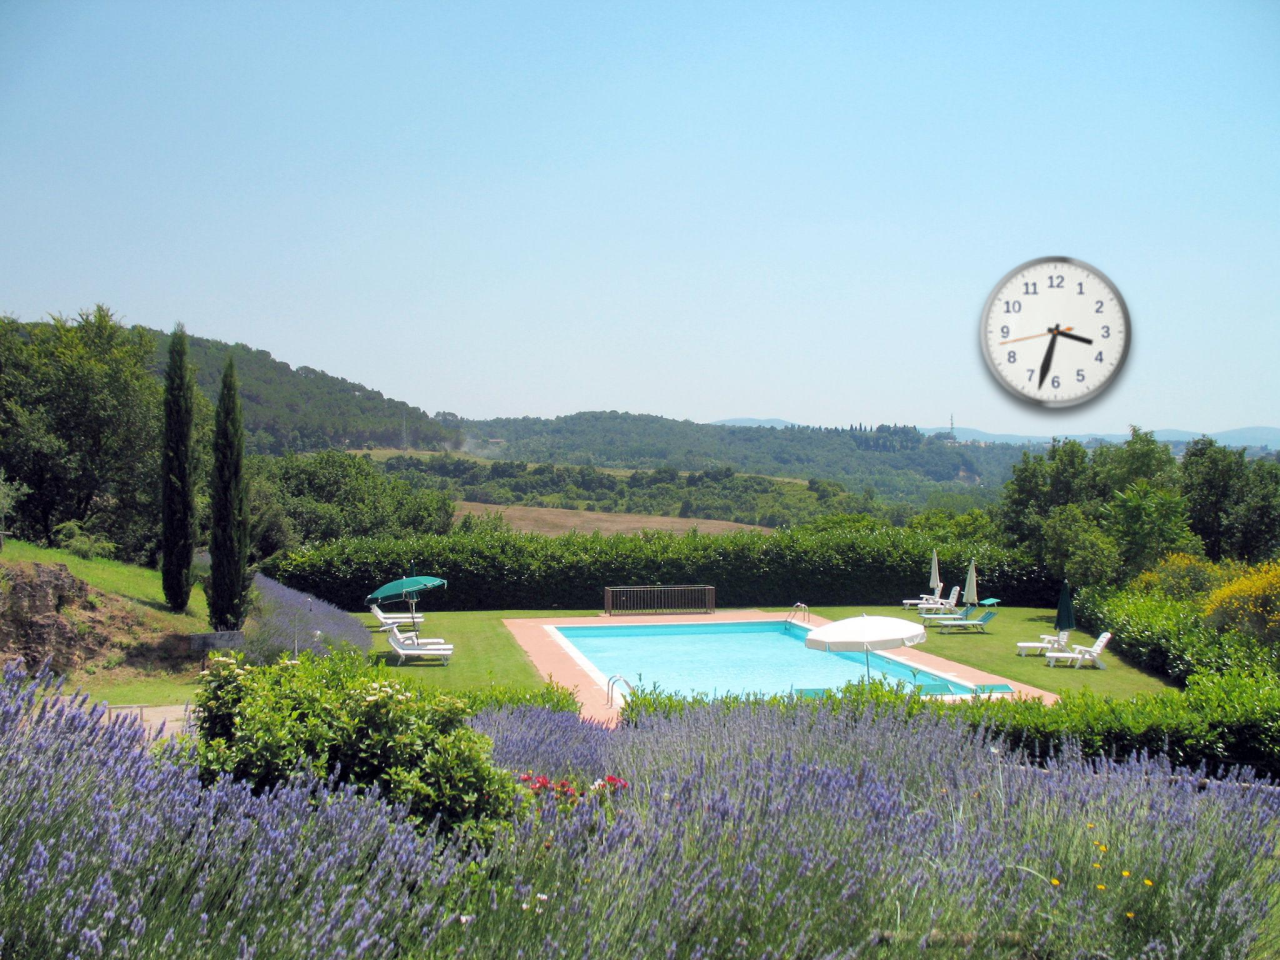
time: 3:32:43
